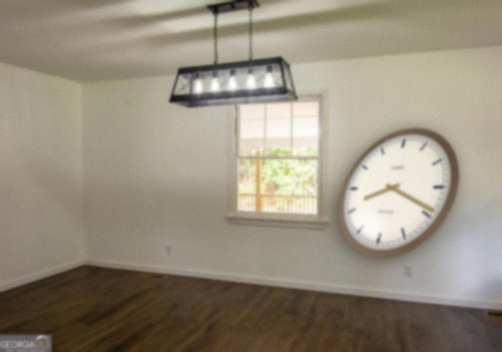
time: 8:19
